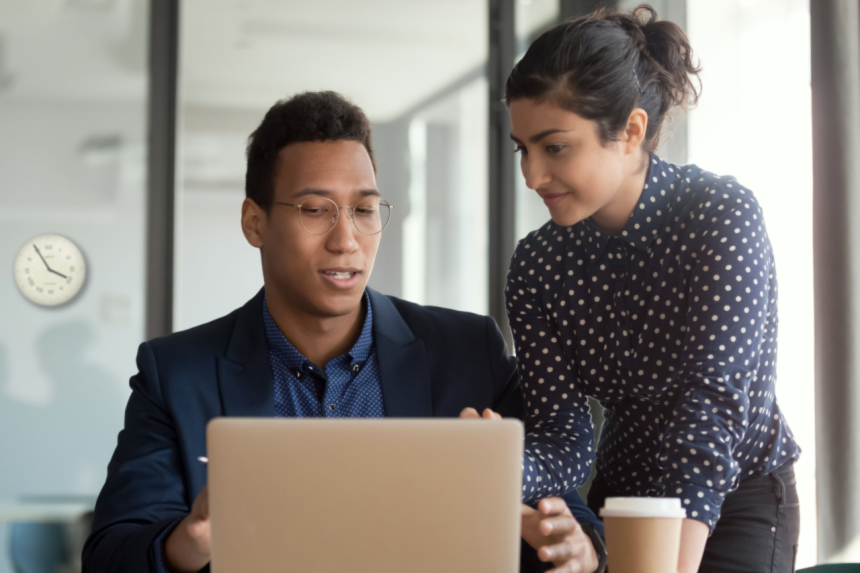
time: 3:55
